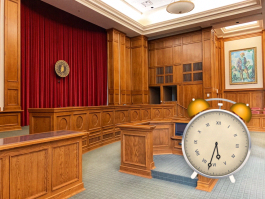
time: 5:32
